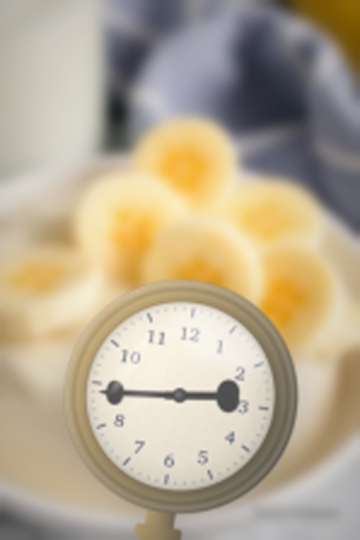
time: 2:44
